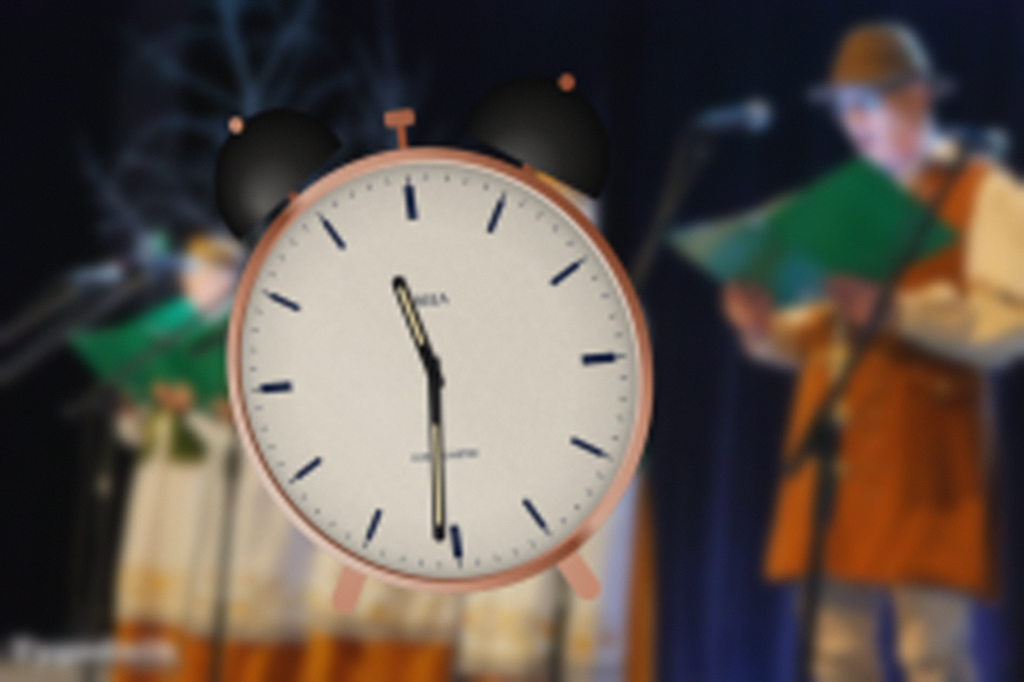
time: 11:31
